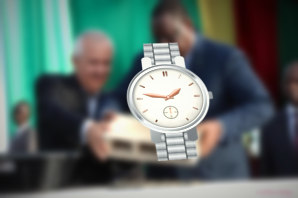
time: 1:47
